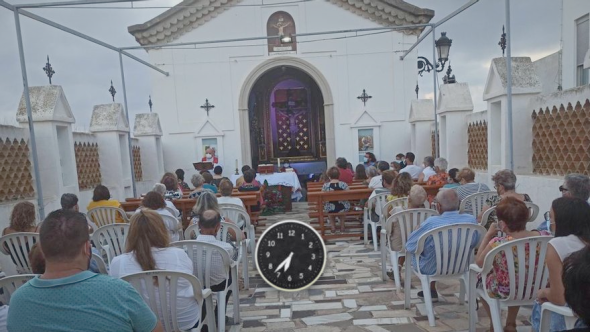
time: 6:37
